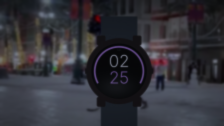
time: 2:25
